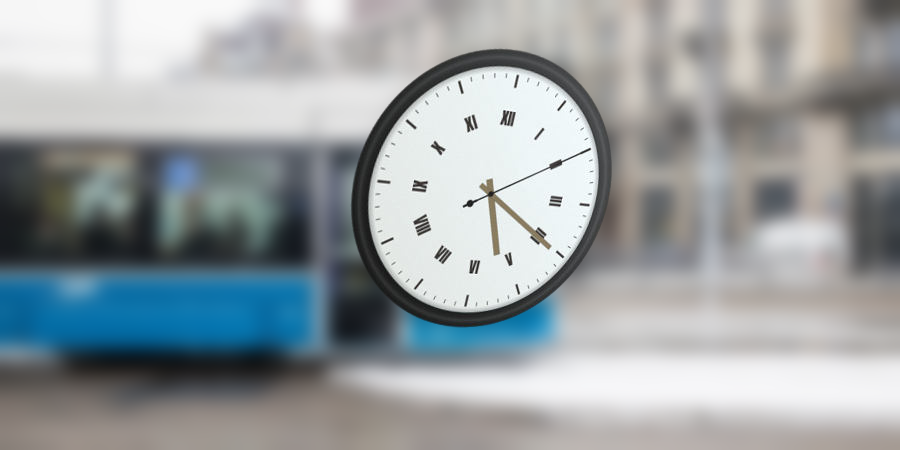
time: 5:20:10
